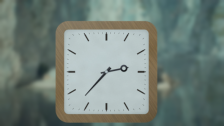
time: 2:37
